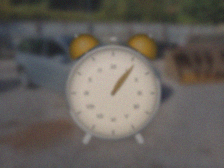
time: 1:06
